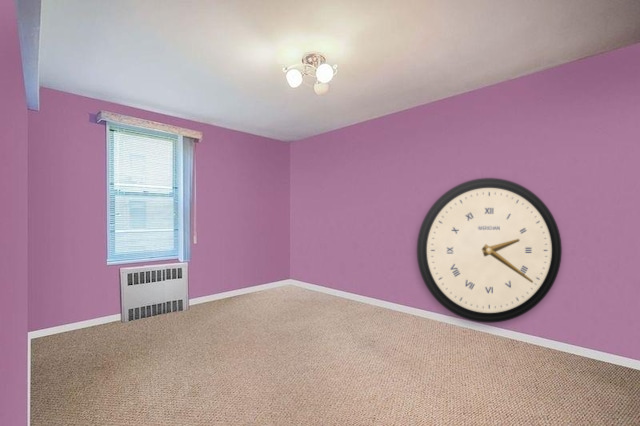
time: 2:21
